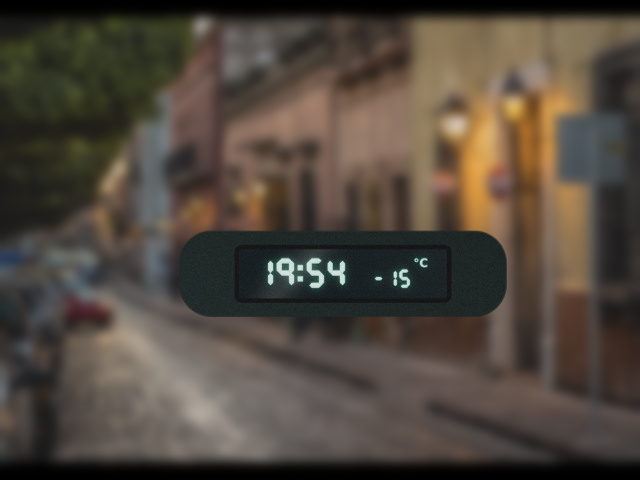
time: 19:54
